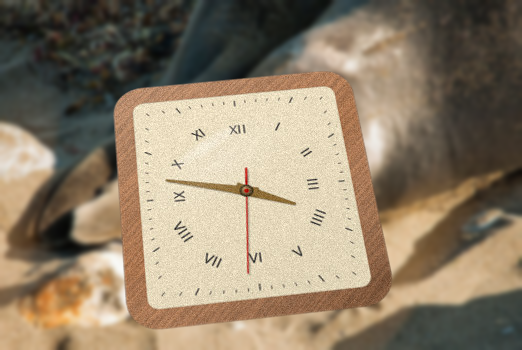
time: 3:47:31
